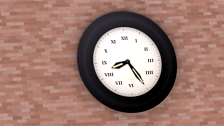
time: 8:25
